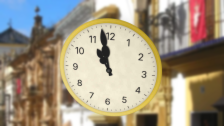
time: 10:58
